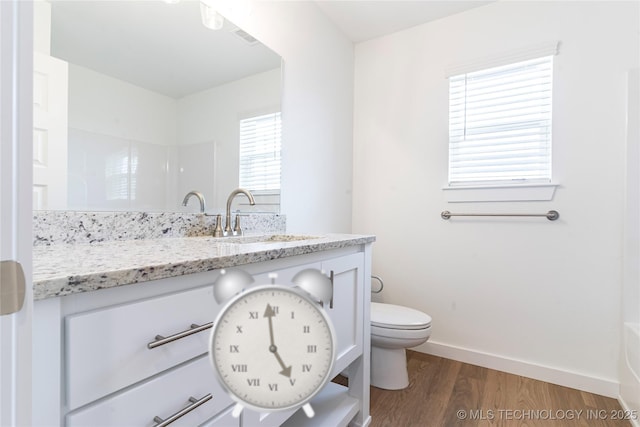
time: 4:59
